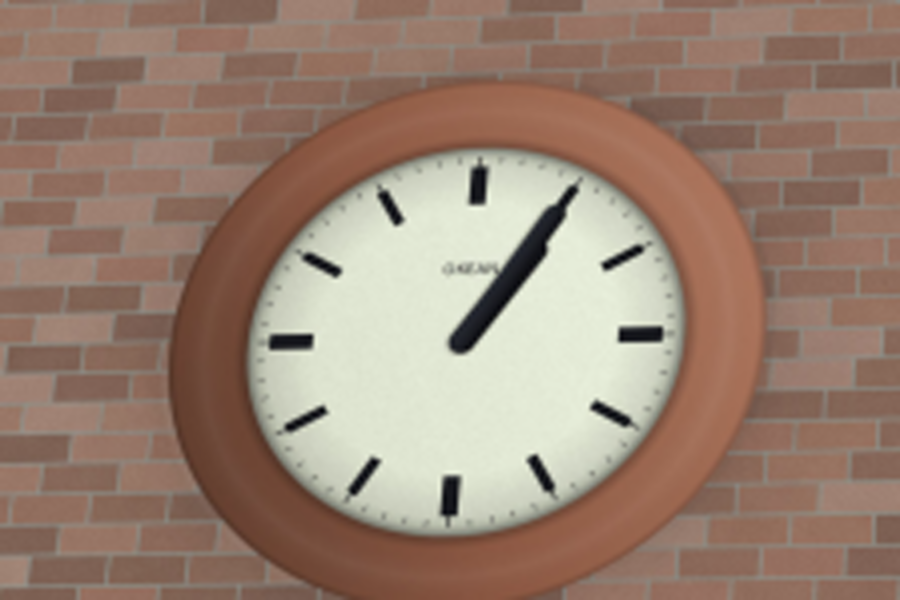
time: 1:05
